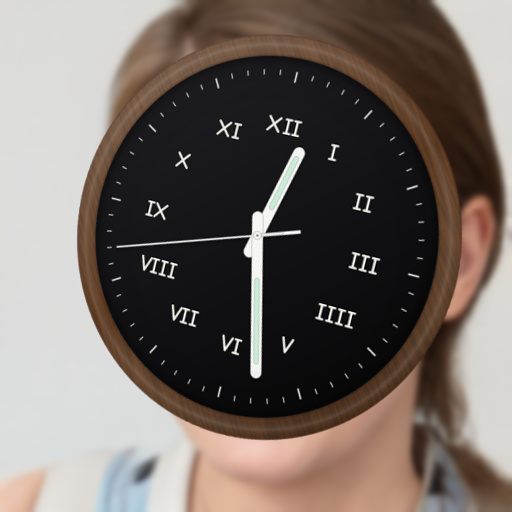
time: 12:27:42
